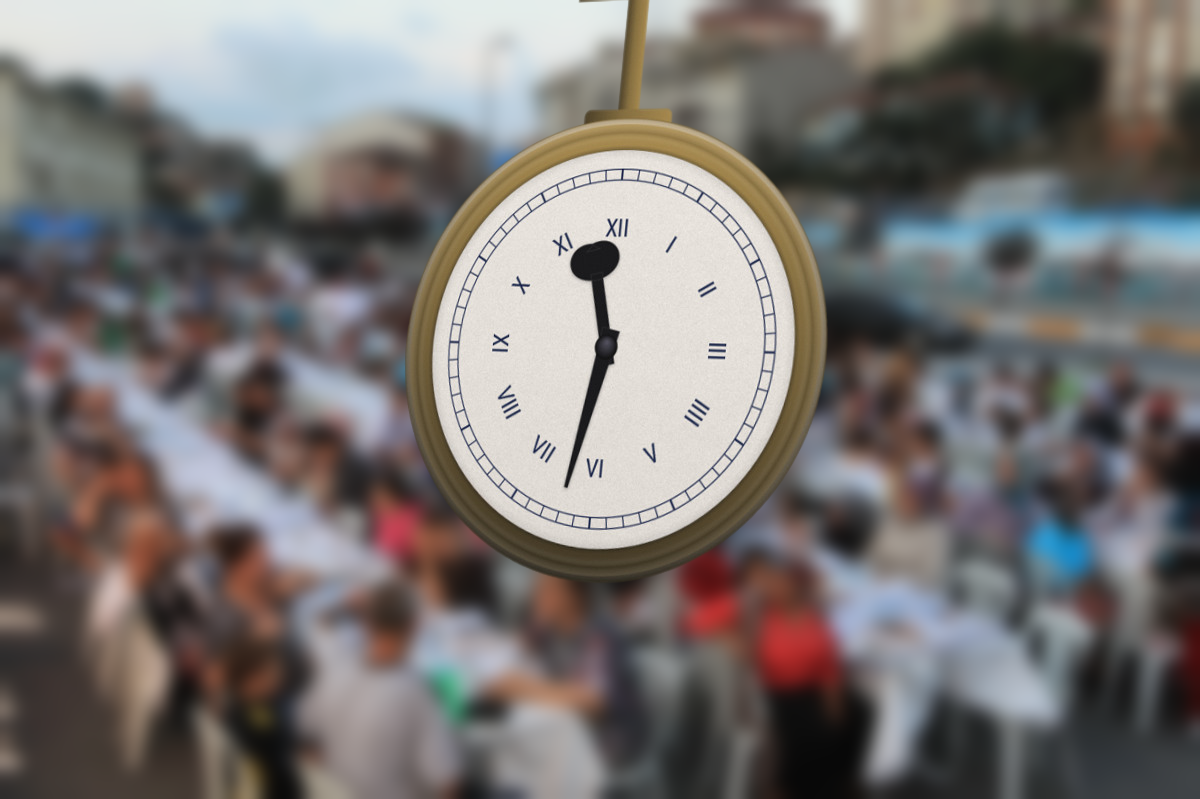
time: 11:32
